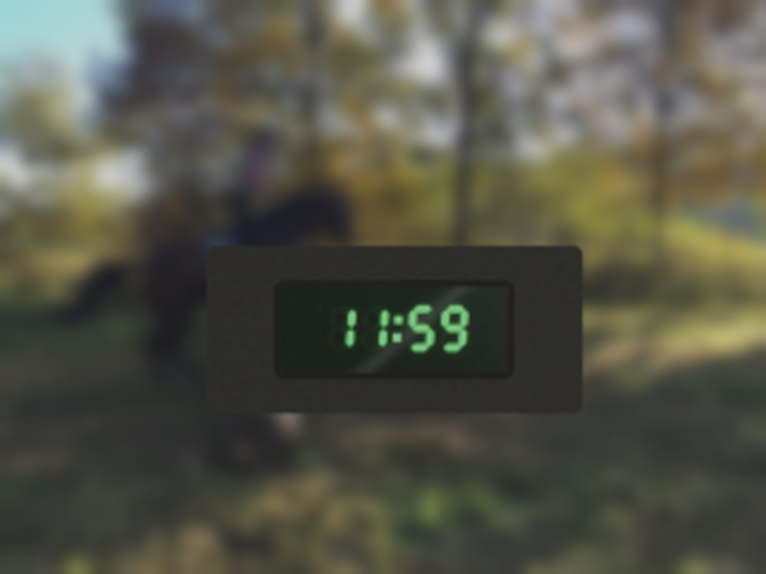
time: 11:59
